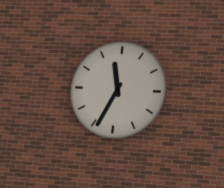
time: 11:34
